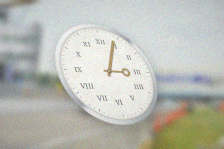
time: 3:04
